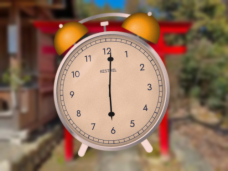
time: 6:01
